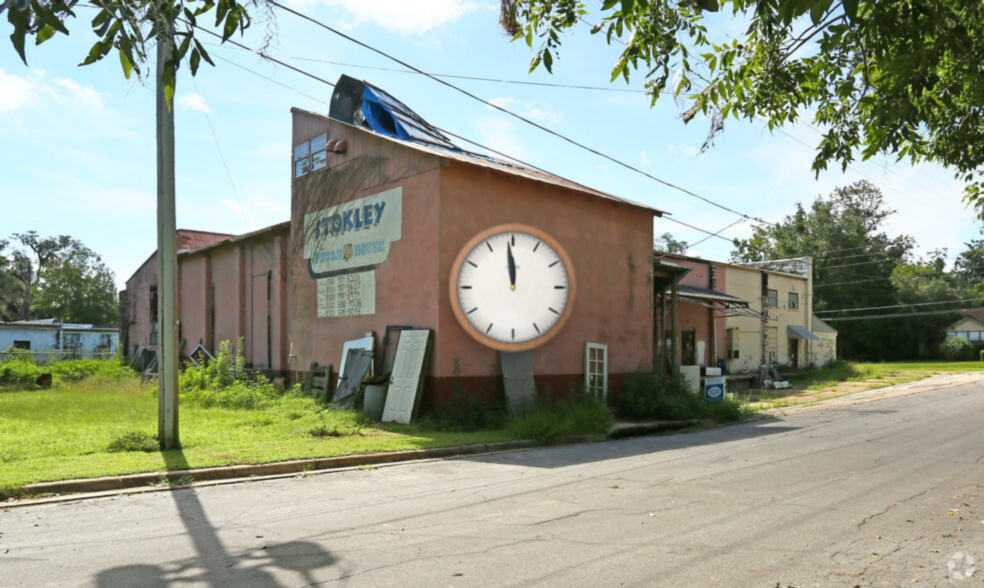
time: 11:59
